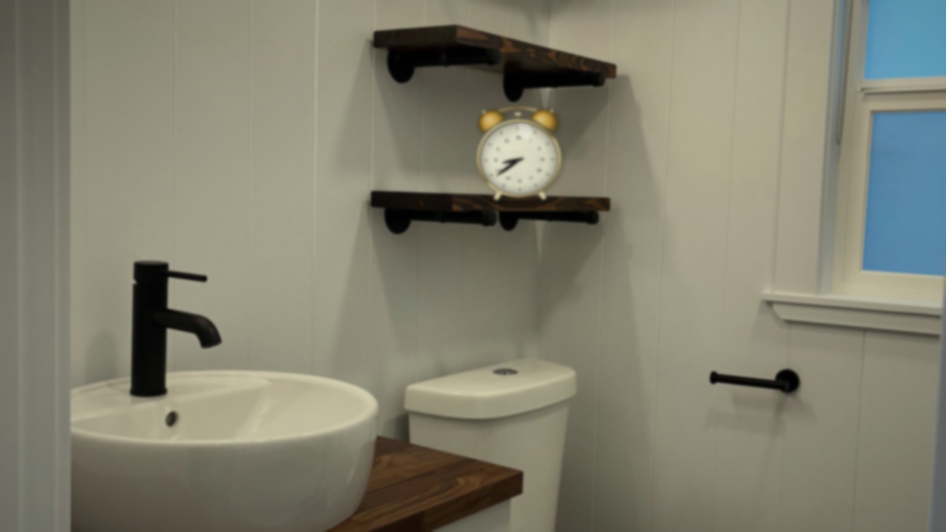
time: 8:39
